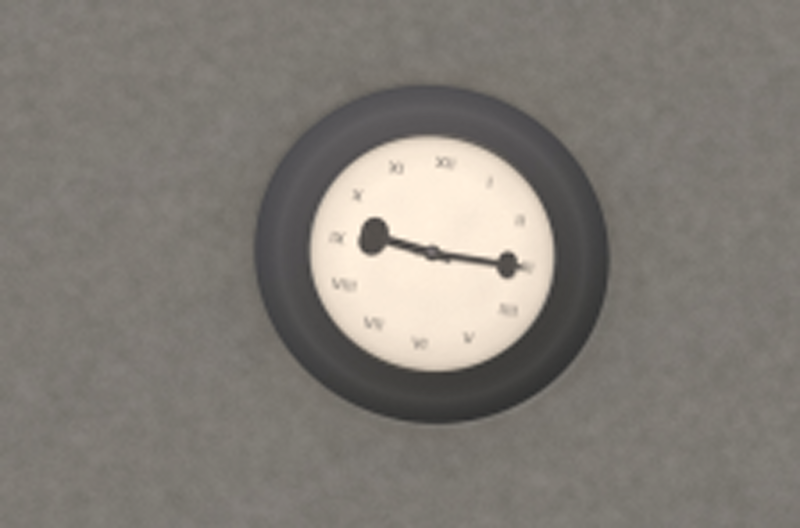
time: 9:15
